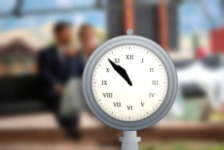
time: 10:53
